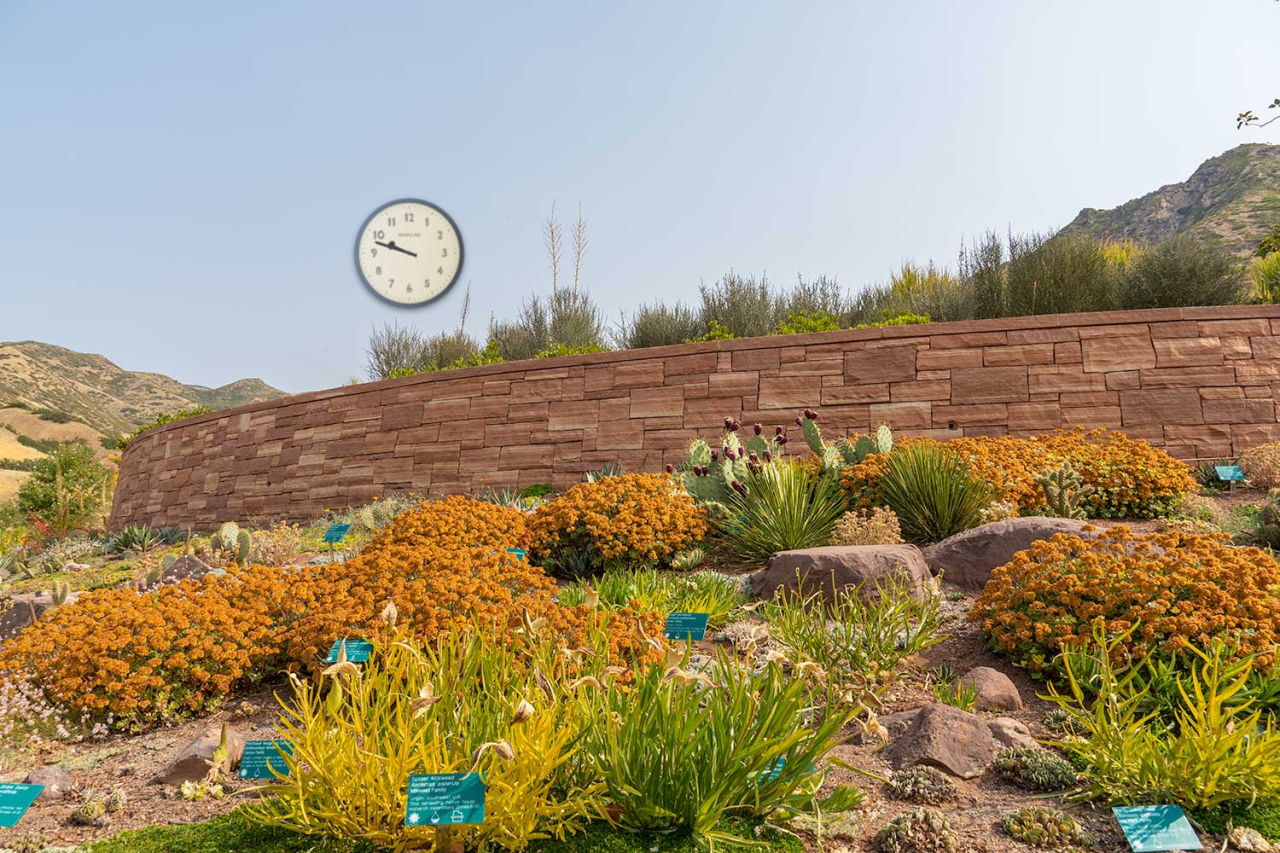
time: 9:48
